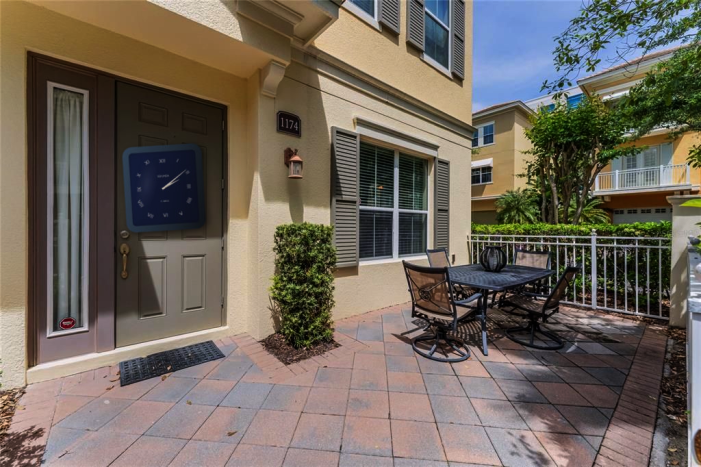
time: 2:09
